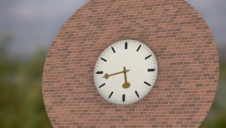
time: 5:43
